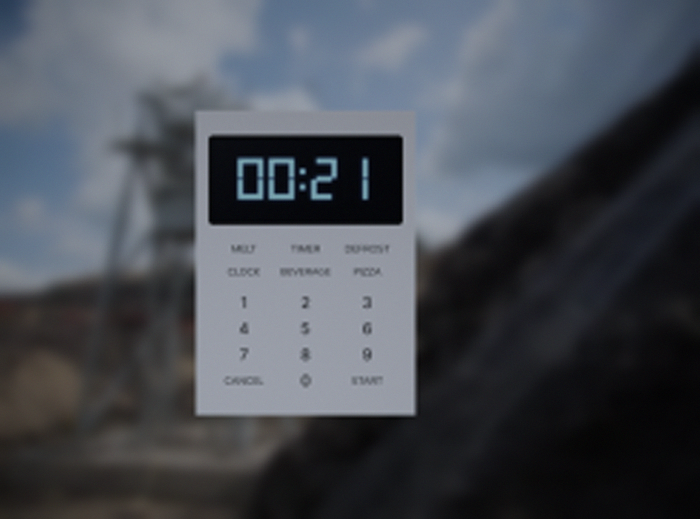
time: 0:21
